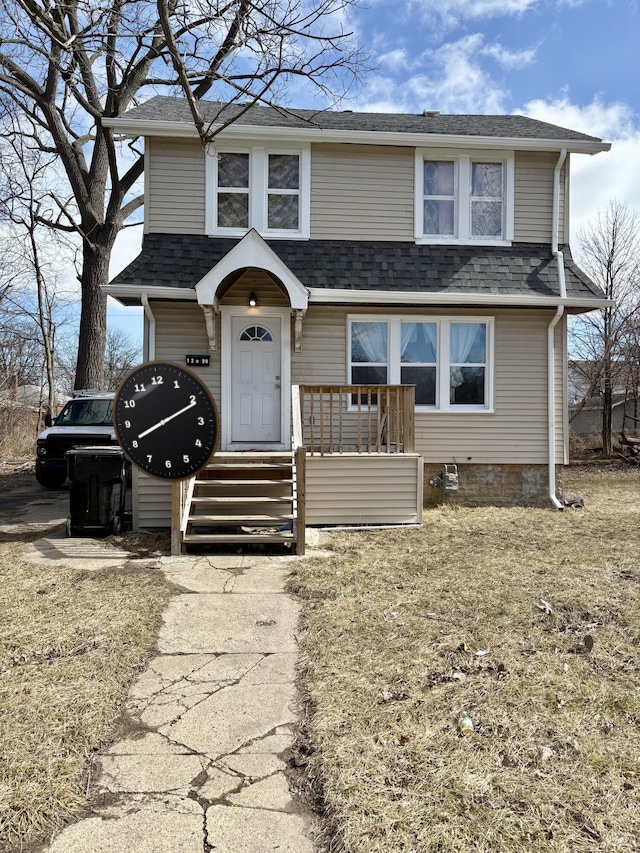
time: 8:11
